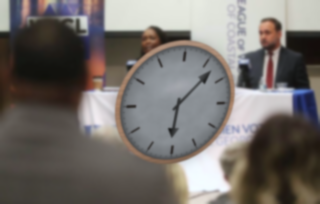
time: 6:07
